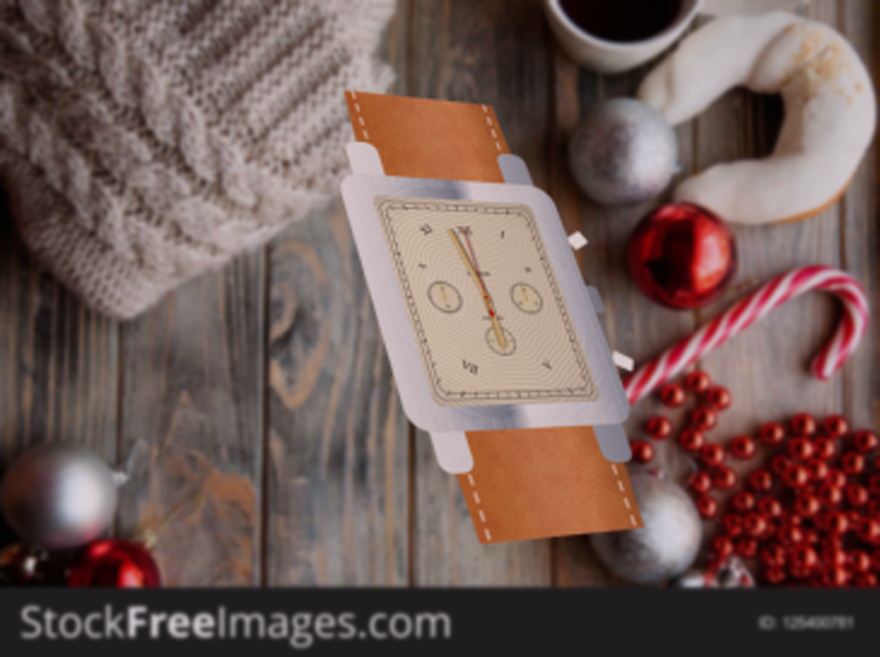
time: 5:58
